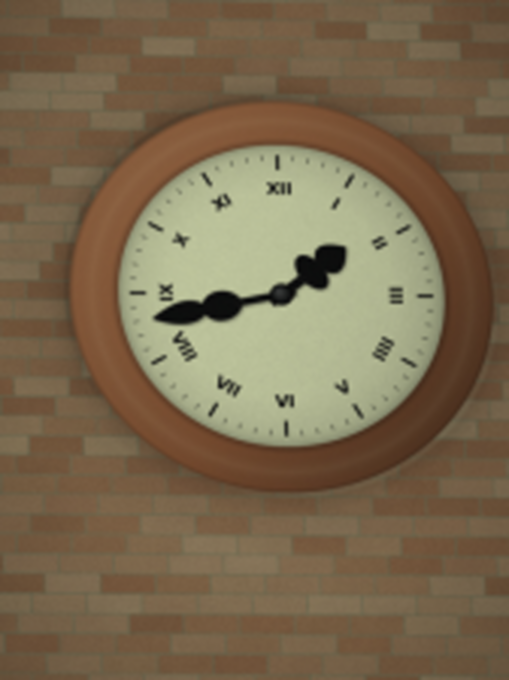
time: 1:43
